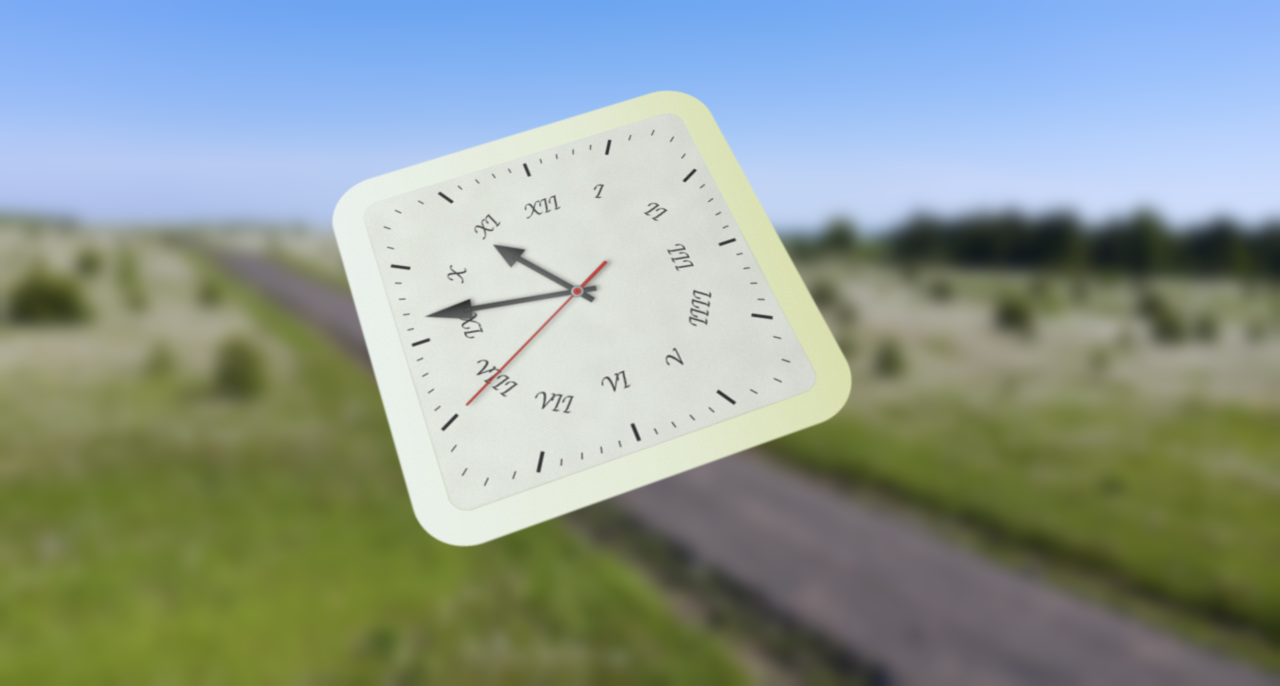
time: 10:46:40
